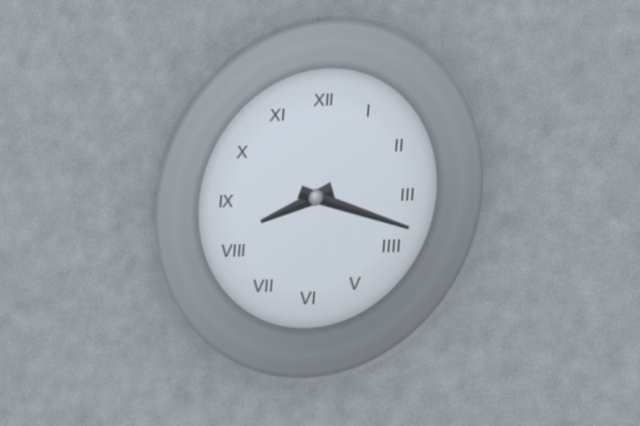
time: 8:18
